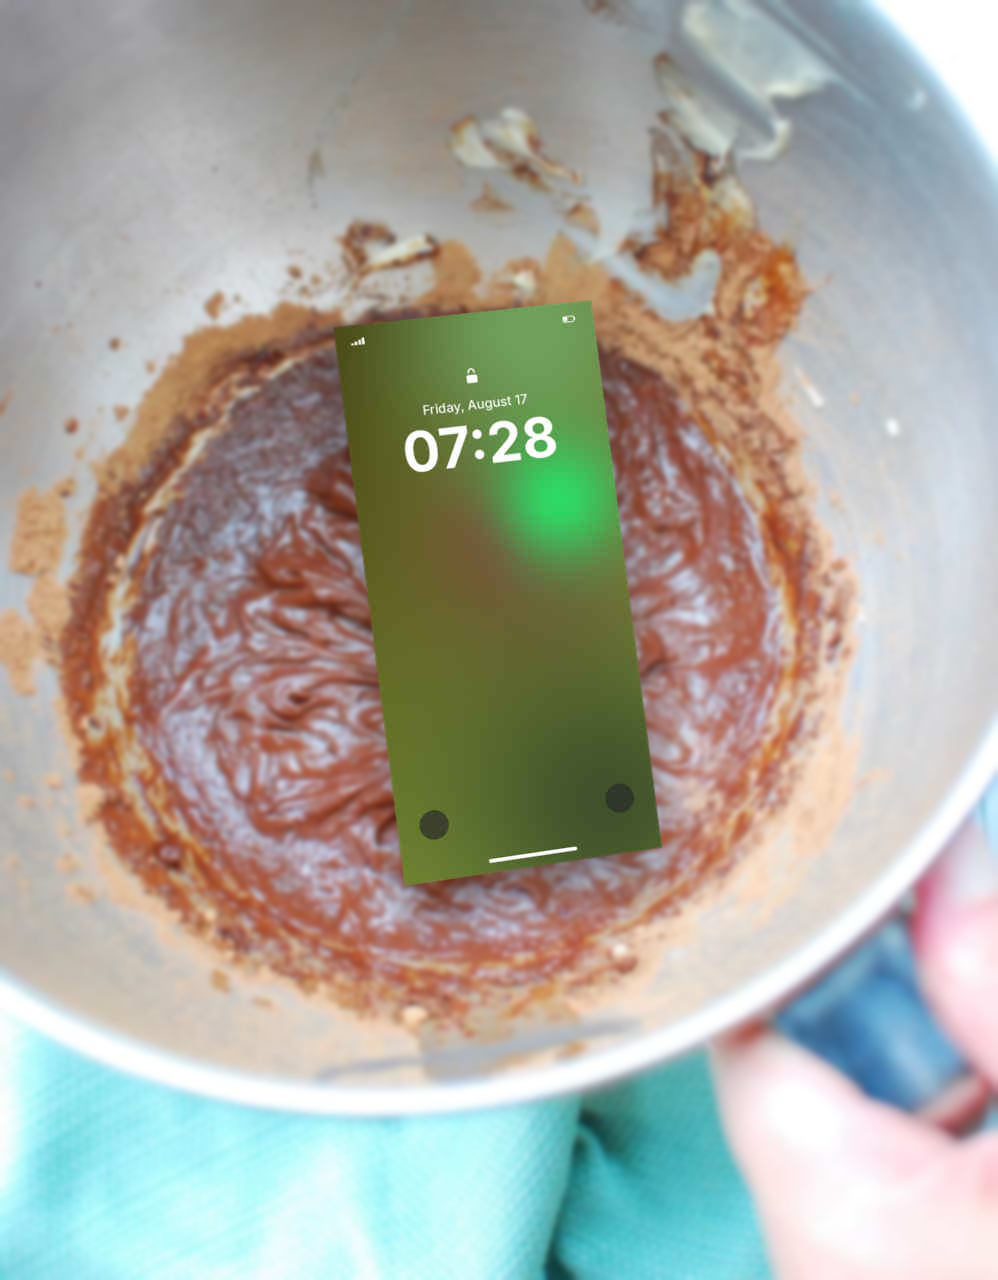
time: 7:28
